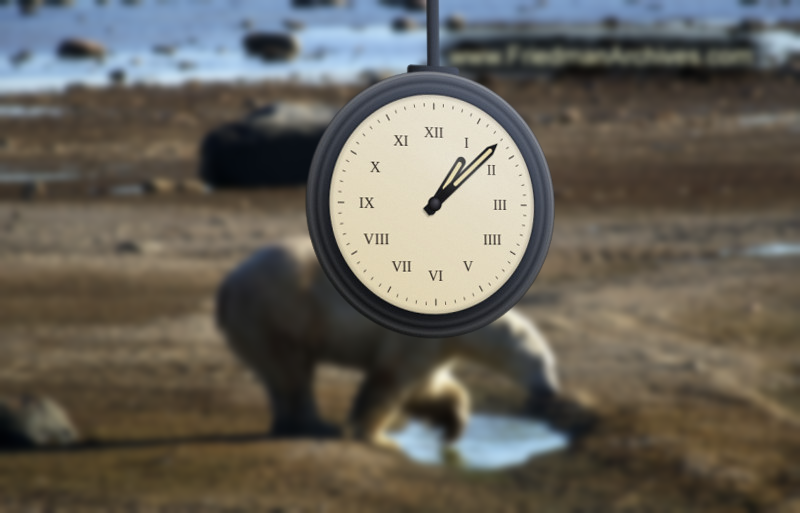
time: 1:08
